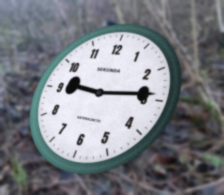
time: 9:14
